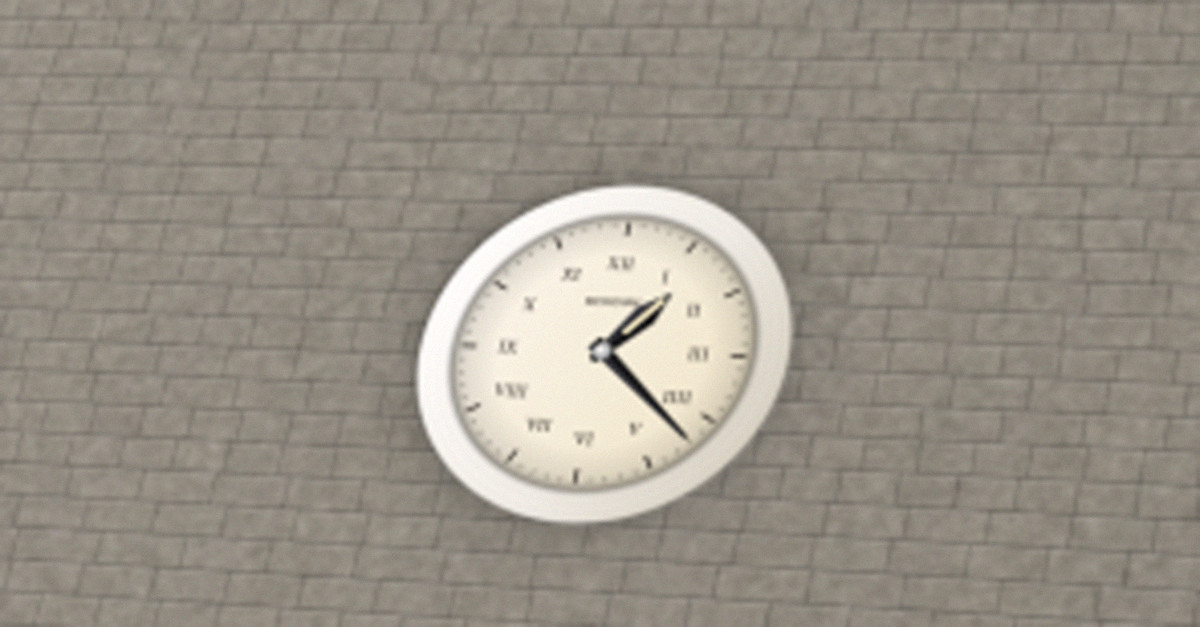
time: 1:22
